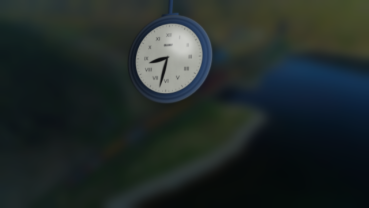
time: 8:32
